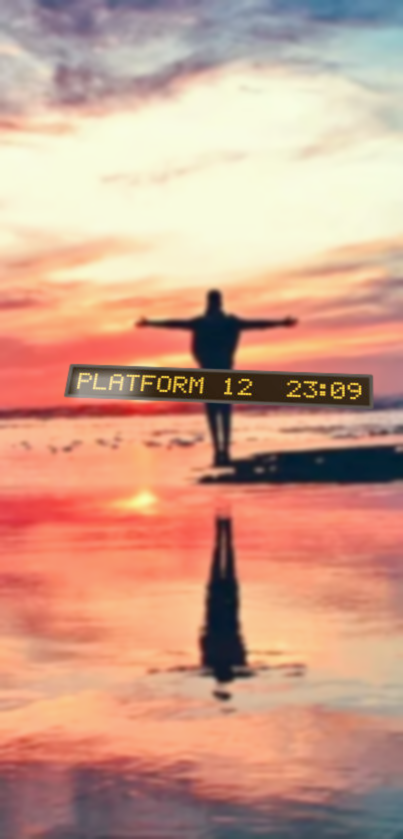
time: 23:09
